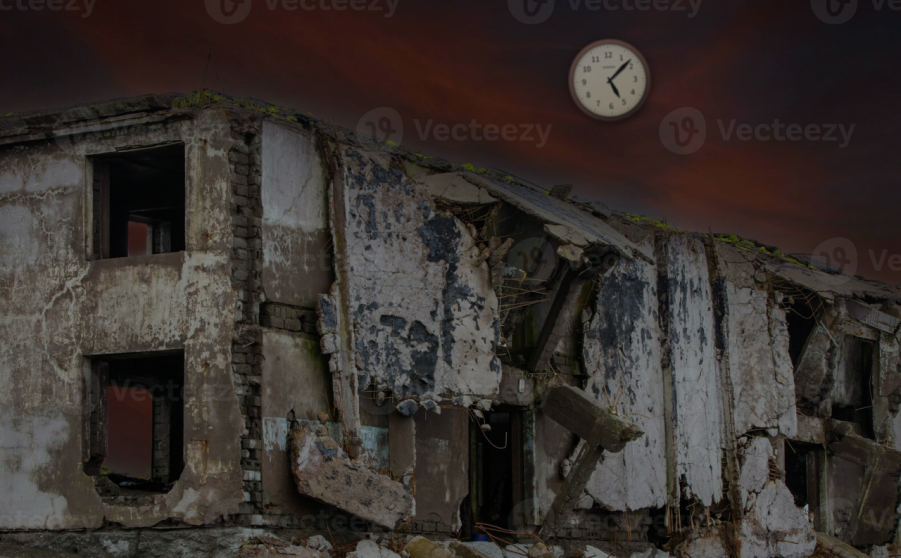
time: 5:08
